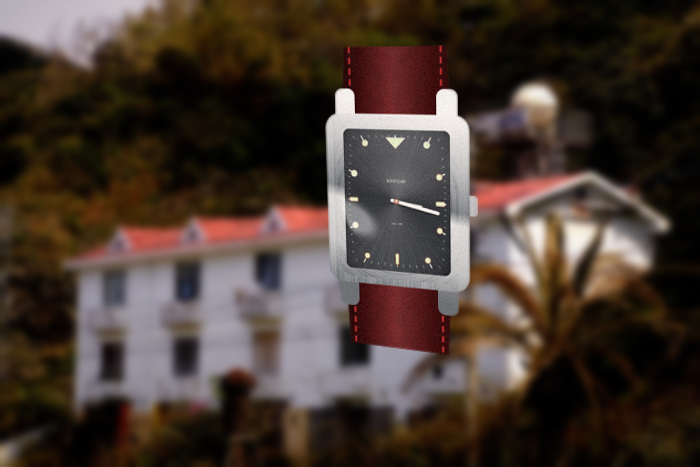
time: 3:17
